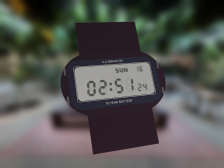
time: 2:51:24
